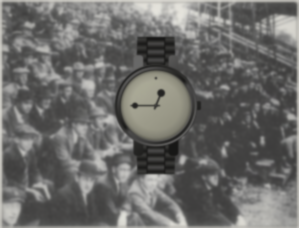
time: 12:45
